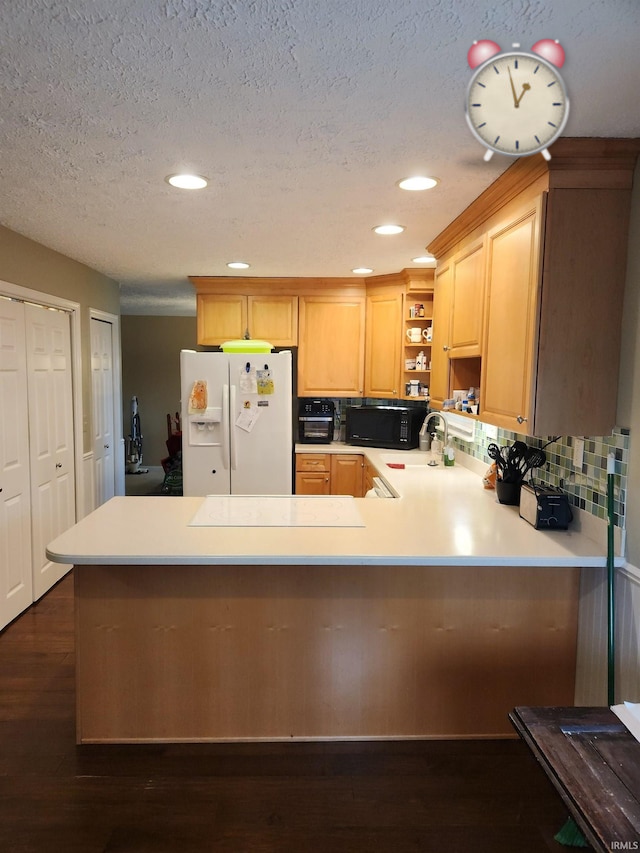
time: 12:58
